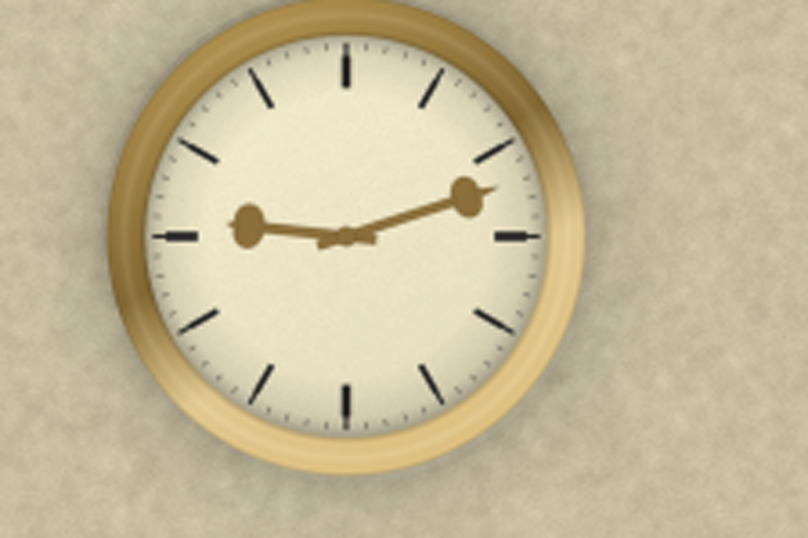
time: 9:12
